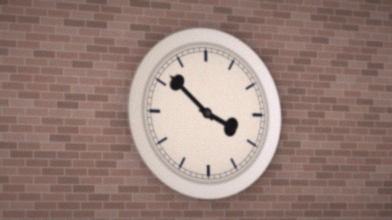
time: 3:52
